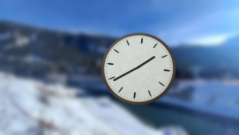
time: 1:39
